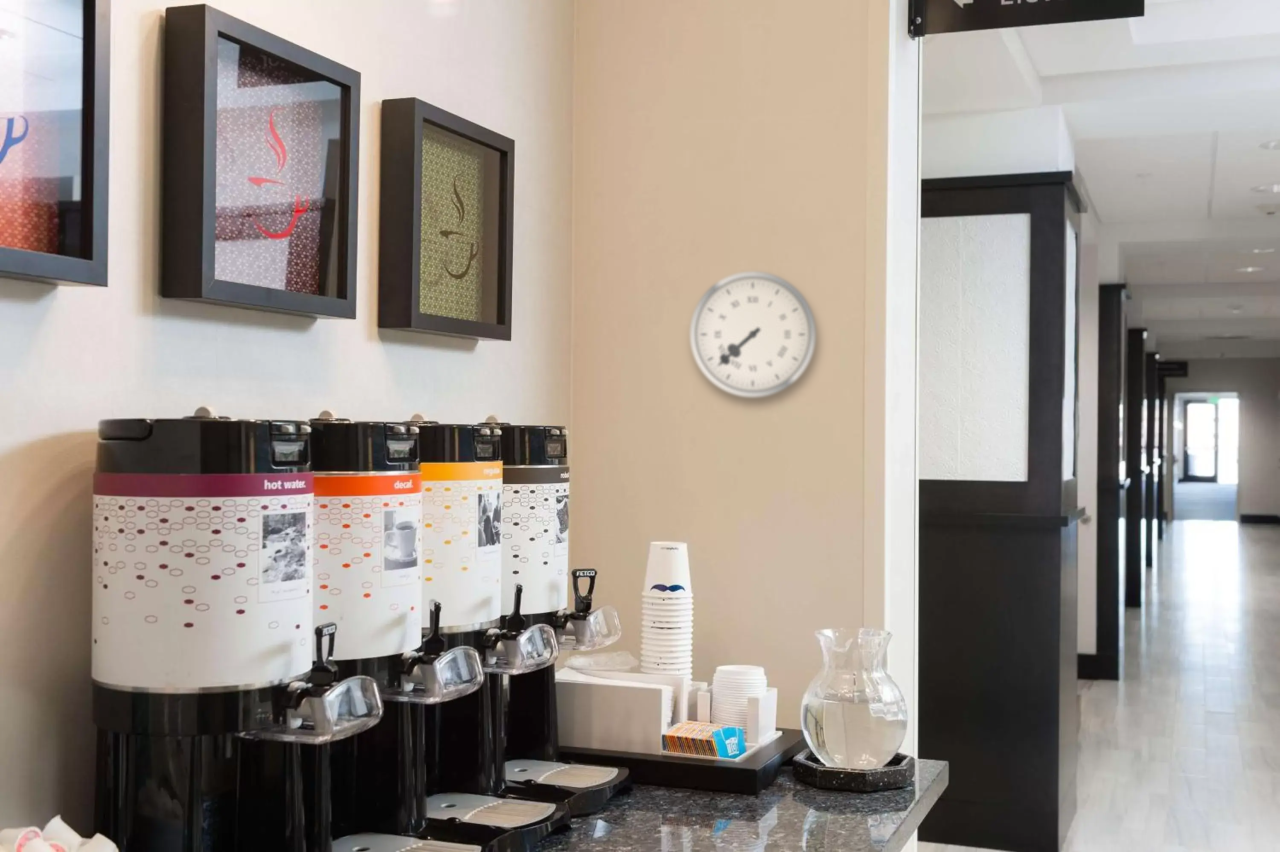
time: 7:38
